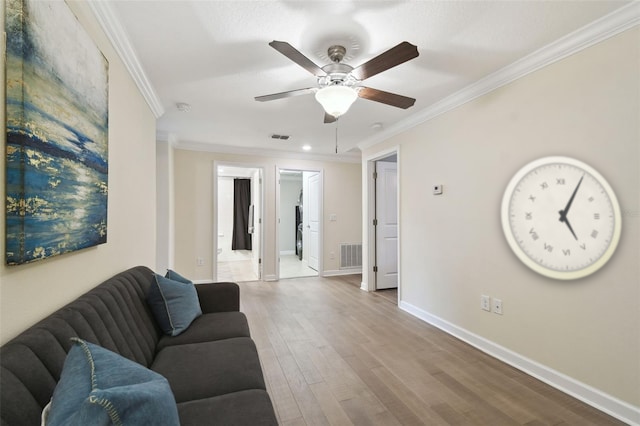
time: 5:05
